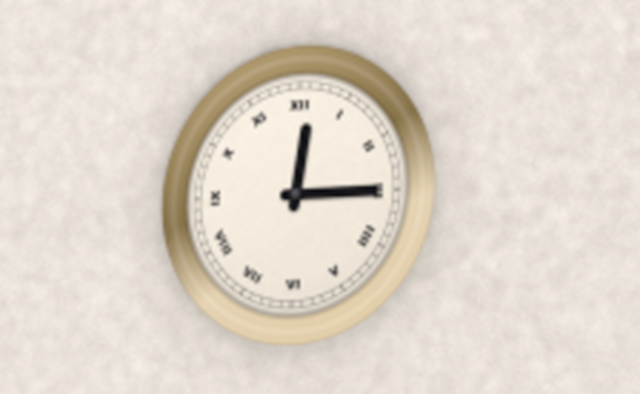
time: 12:15
